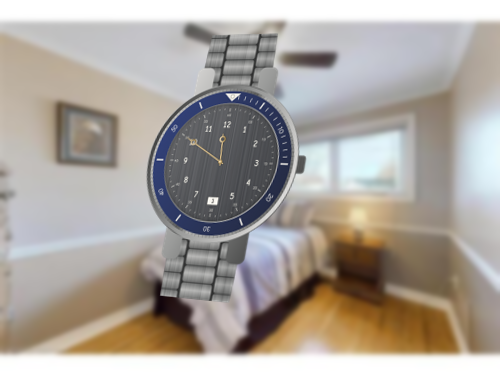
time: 11:50
